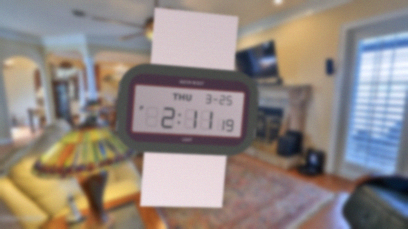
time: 2:11:19
